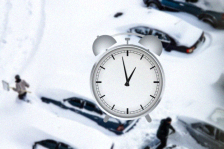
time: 12:58
